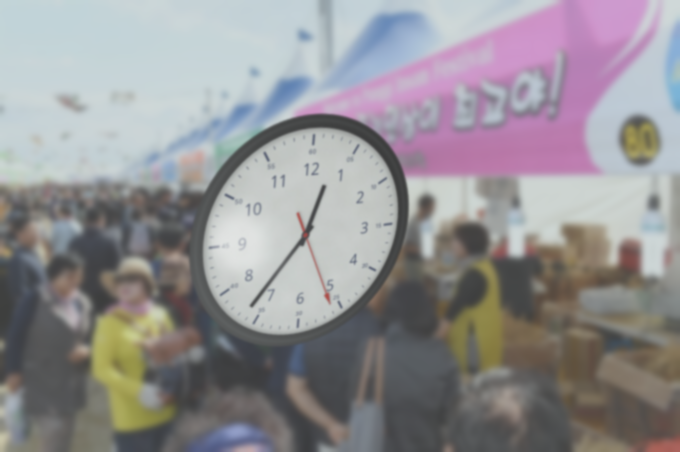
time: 12:36:26
